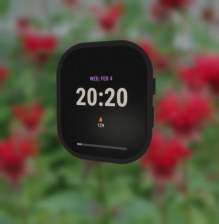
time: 20:20
